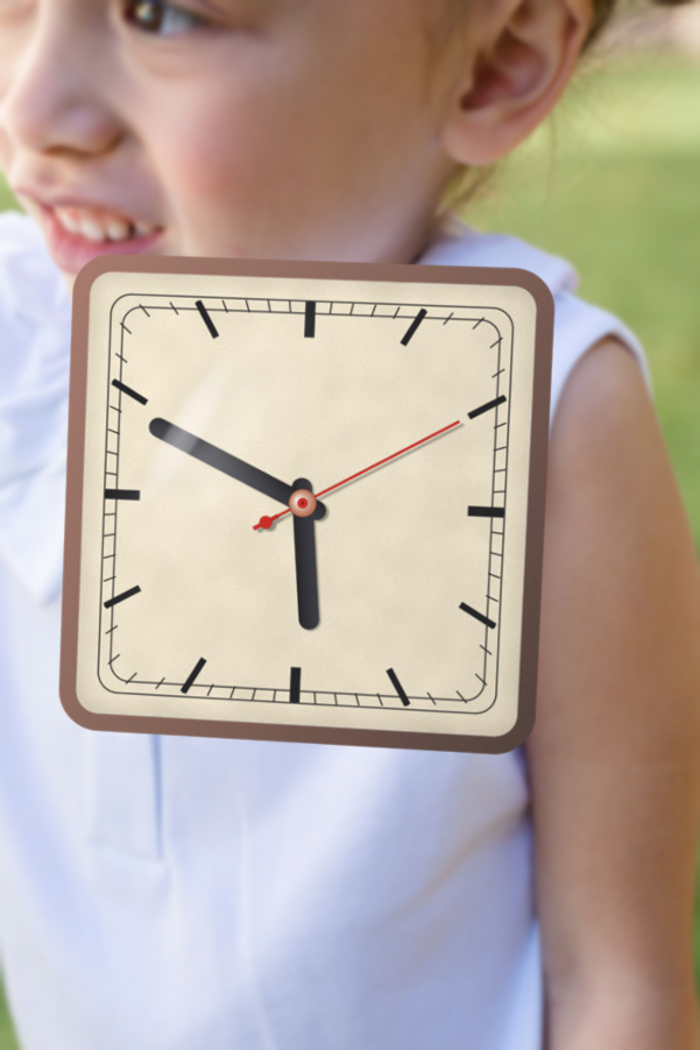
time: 5:49:10
